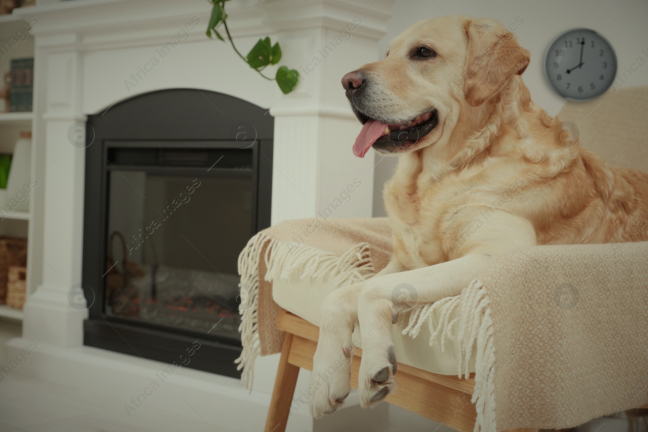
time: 8:01
